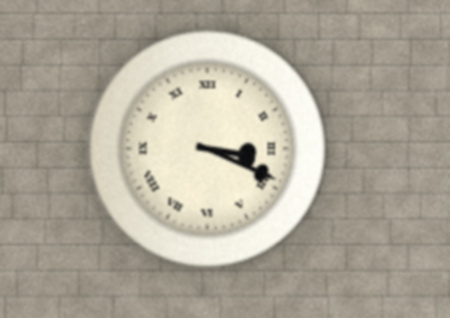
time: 3:19
